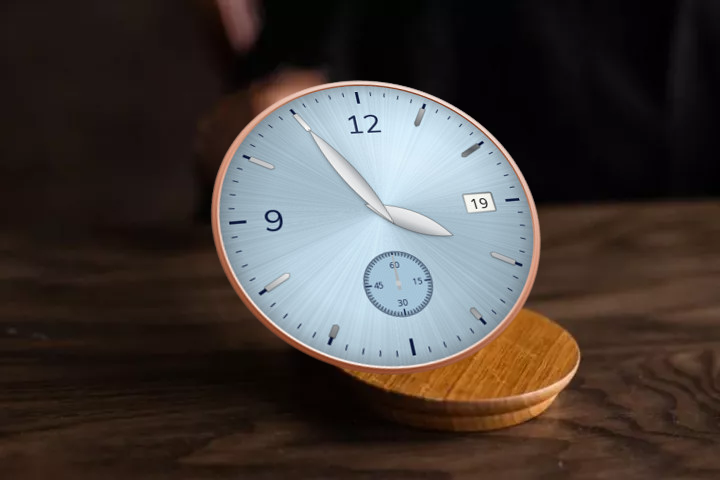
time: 3:55
